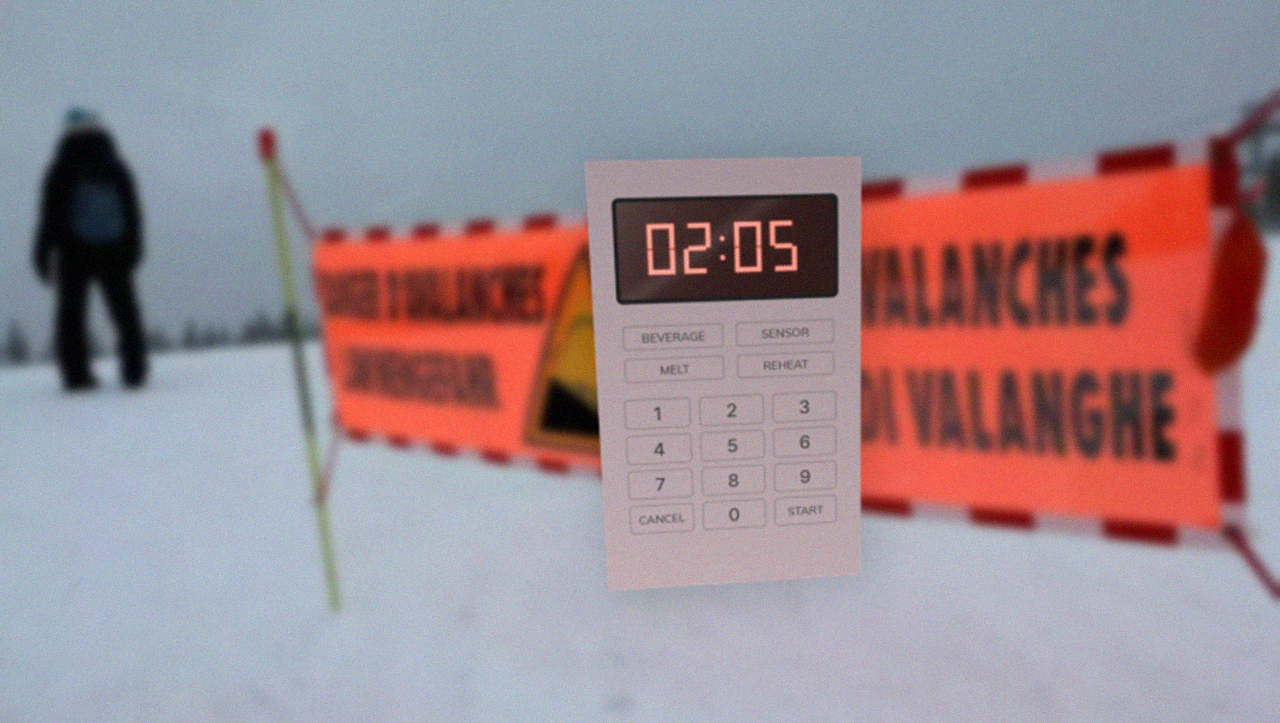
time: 2:05
